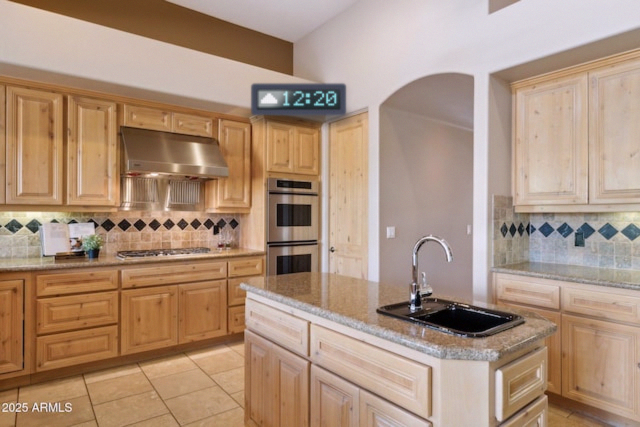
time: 12:20
